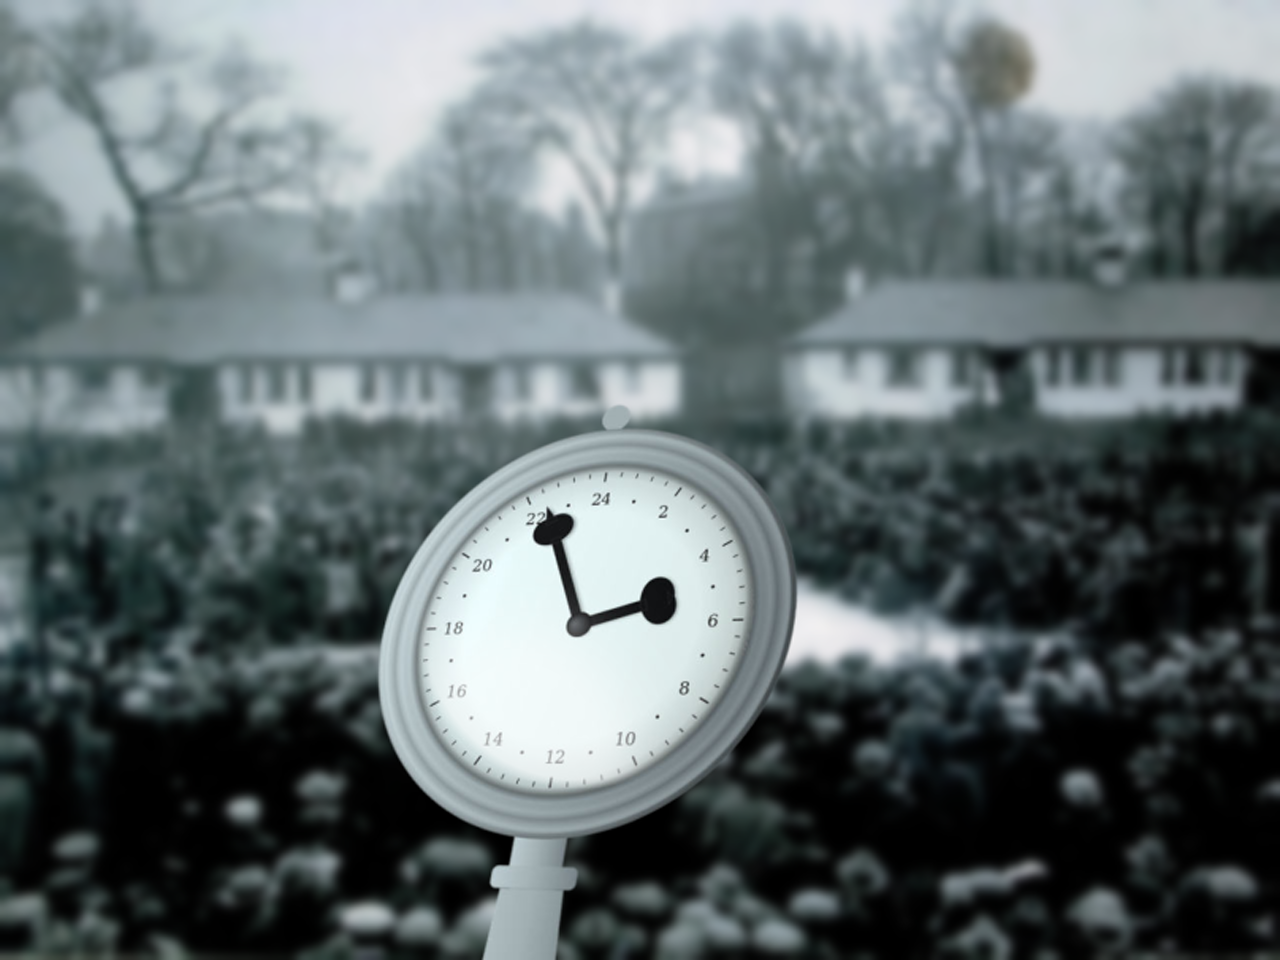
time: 4:56
